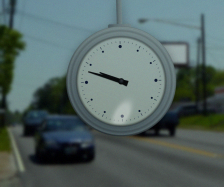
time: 9:48
